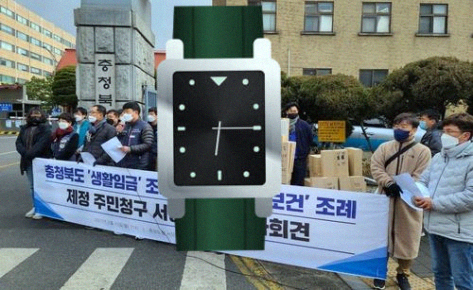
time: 6:15
